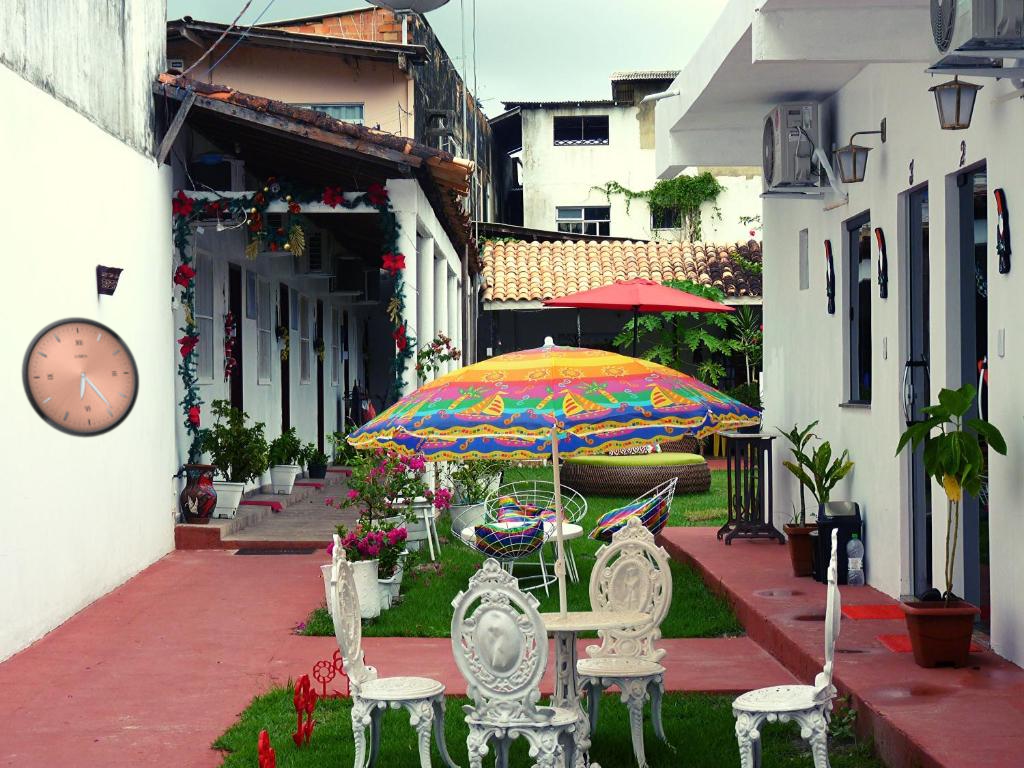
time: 6:24
